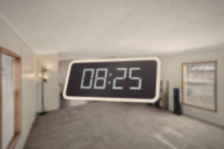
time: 8:25
